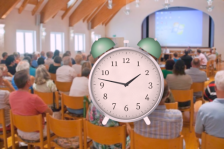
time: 1:47
